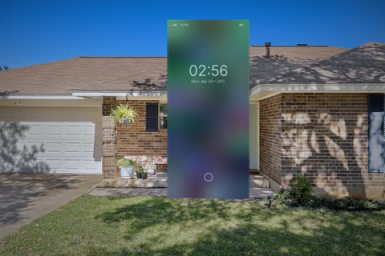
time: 2:56
